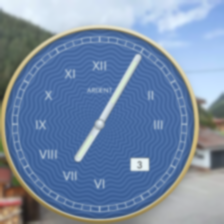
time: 7:05
